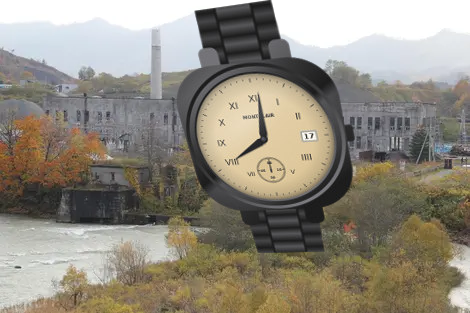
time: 8:01
